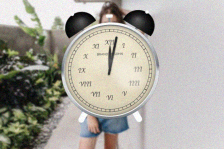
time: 12:02
